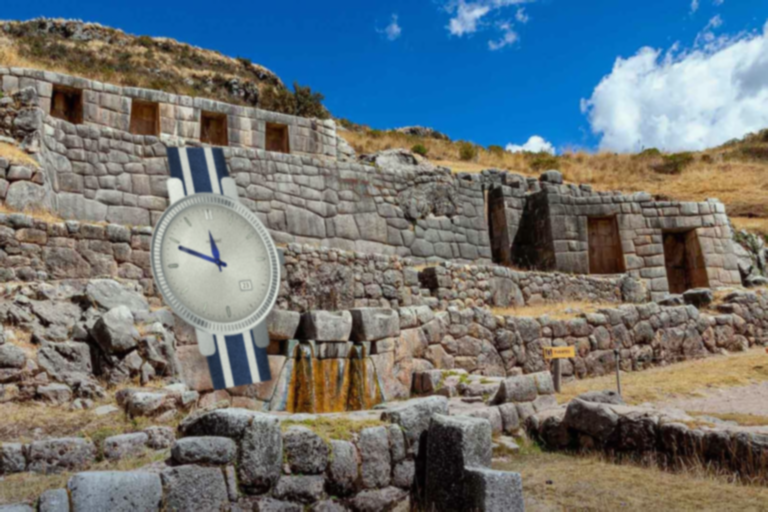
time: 11:49
